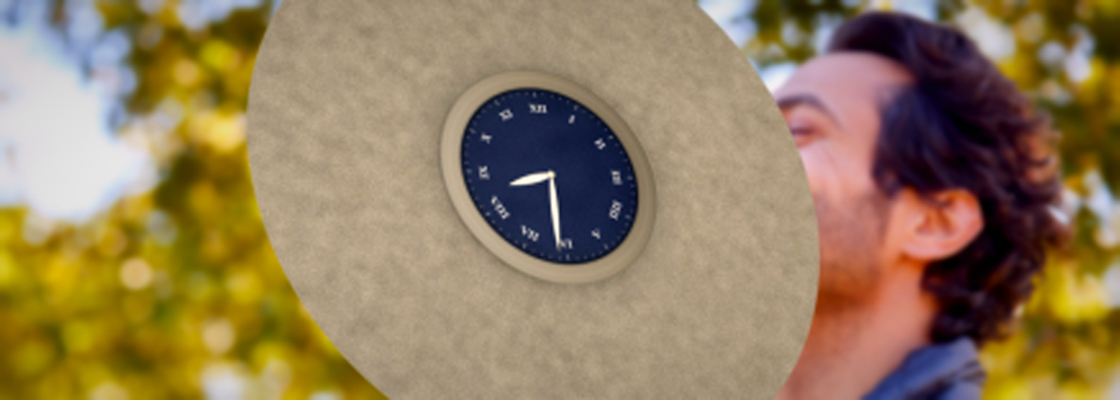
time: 8:31
